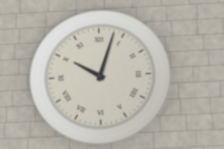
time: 10:03
